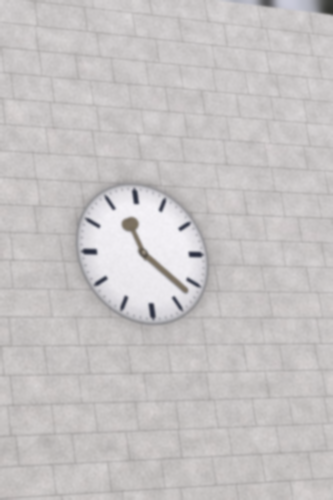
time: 11:22
